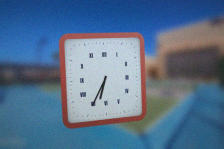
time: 6:35
